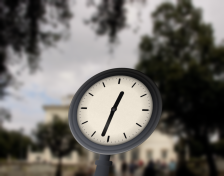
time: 12:32
